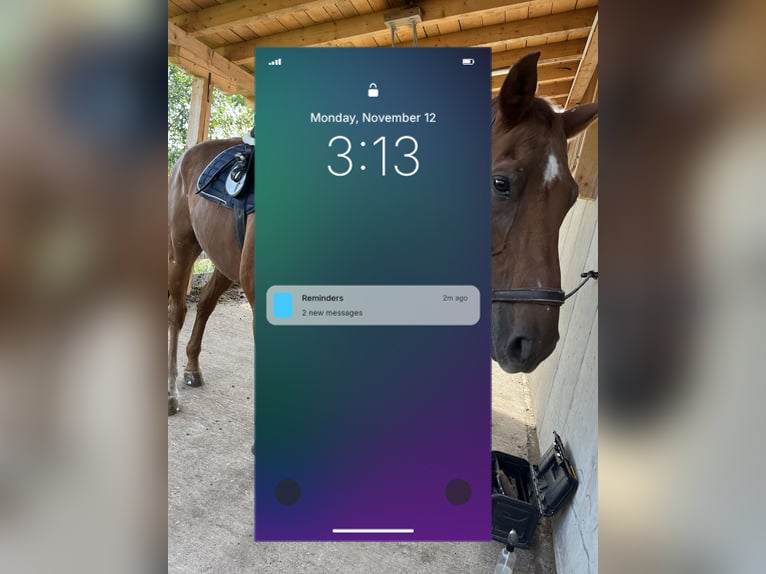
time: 3:13
